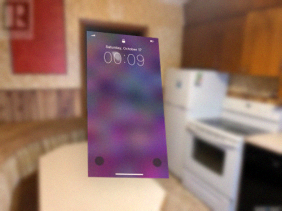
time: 0:09
